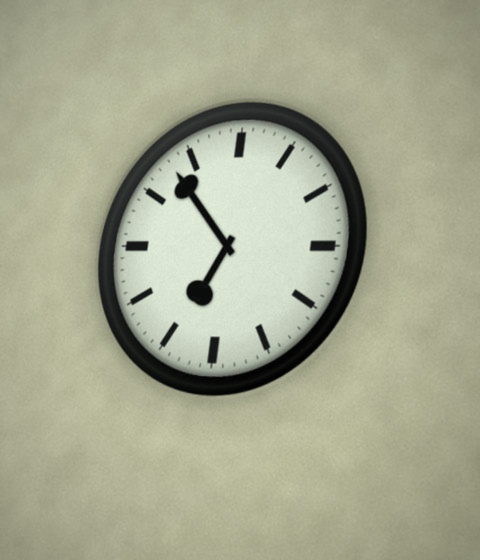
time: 6:53
